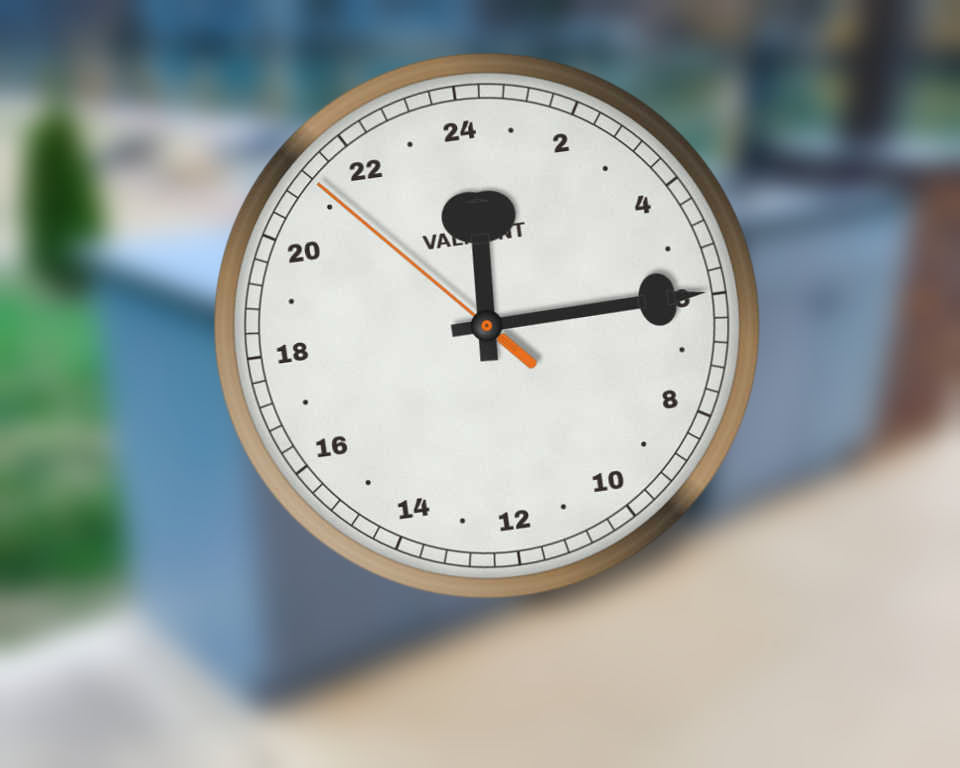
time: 0:14:53
